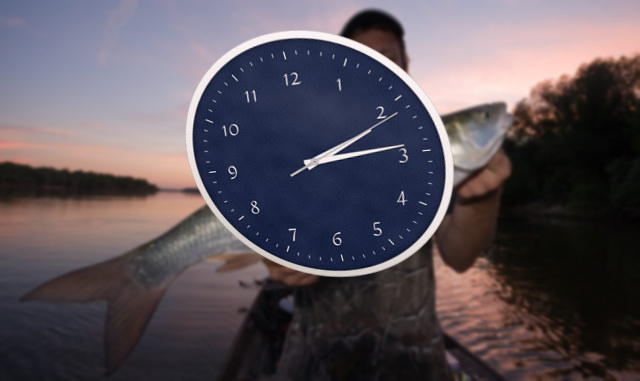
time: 2:14:11
